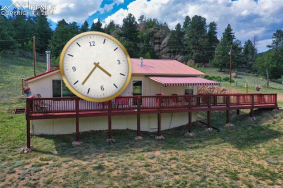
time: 4:38
